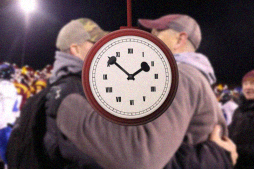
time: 1:52
